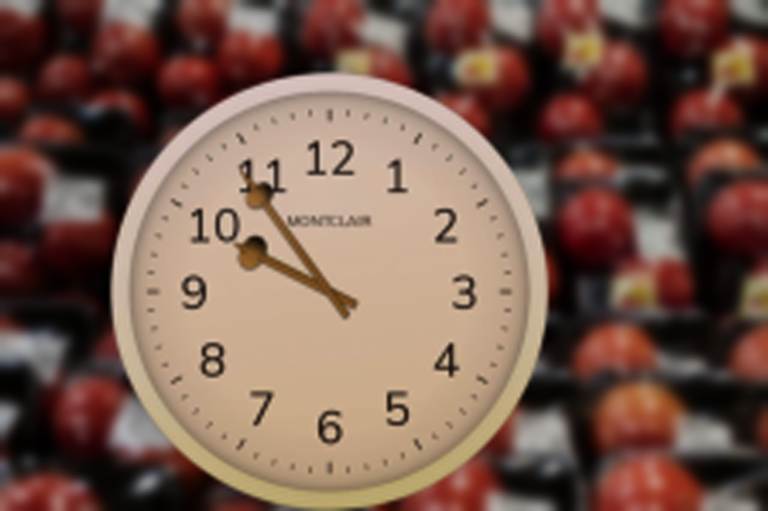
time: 9:54
